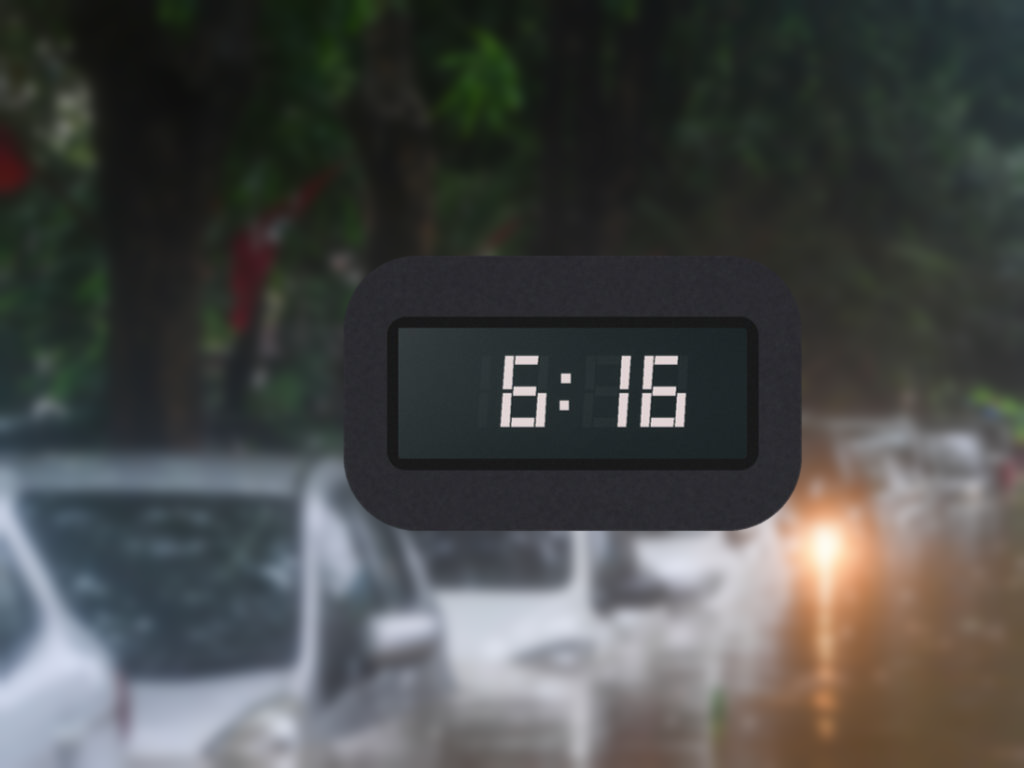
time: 6:16
